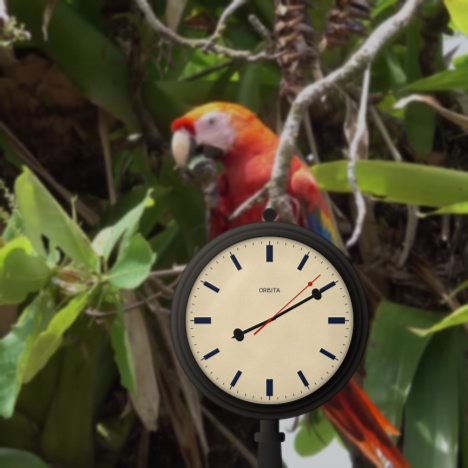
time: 8:10:08
